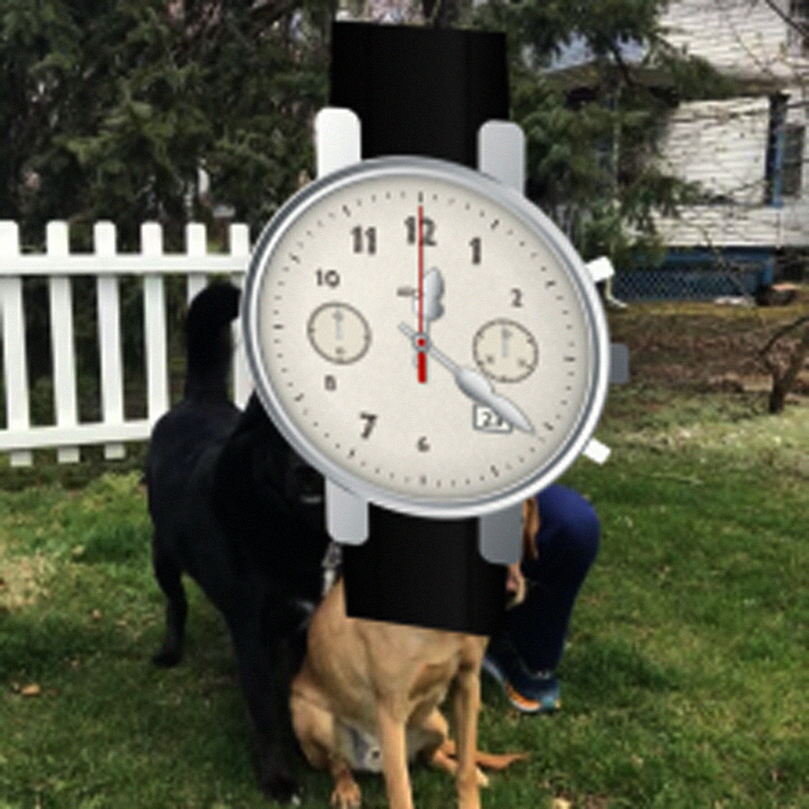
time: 12:21
